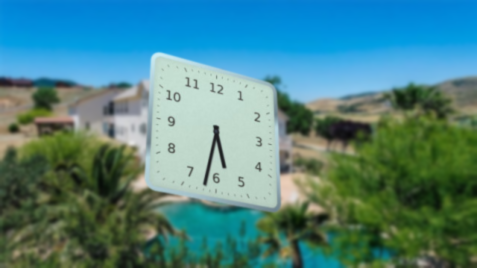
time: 5:32
